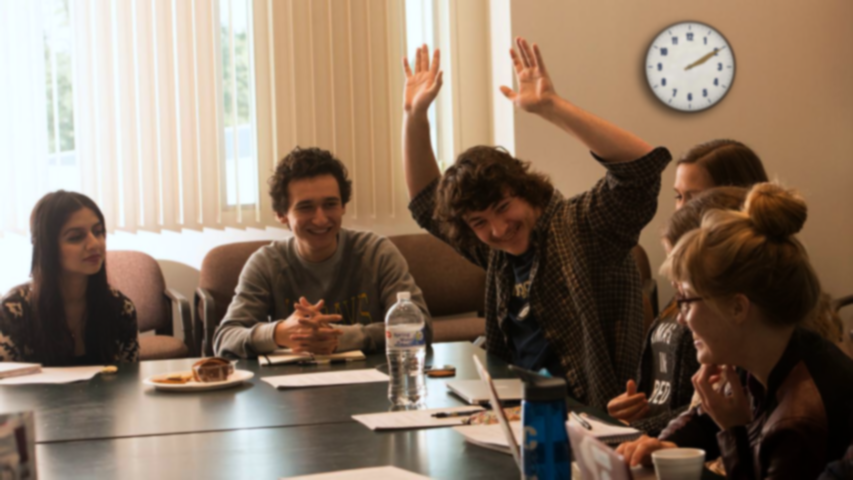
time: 2:10
